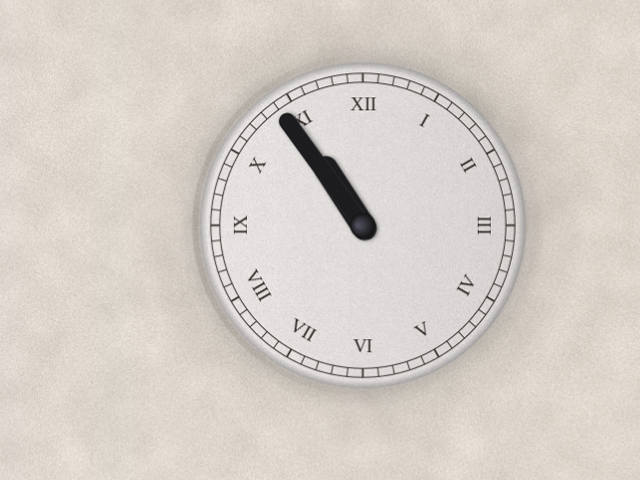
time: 10:54
